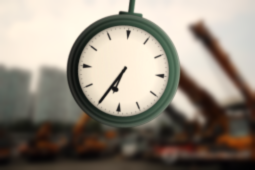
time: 6:35
